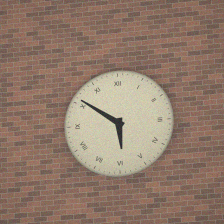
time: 5:51
